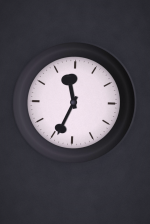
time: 11:34
